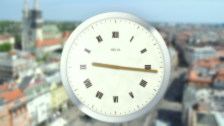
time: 9:16
